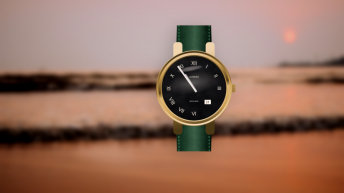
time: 10:54
